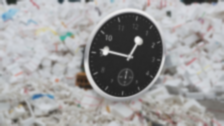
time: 12:46
